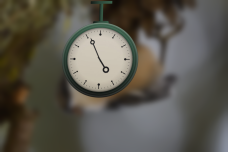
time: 4:56
